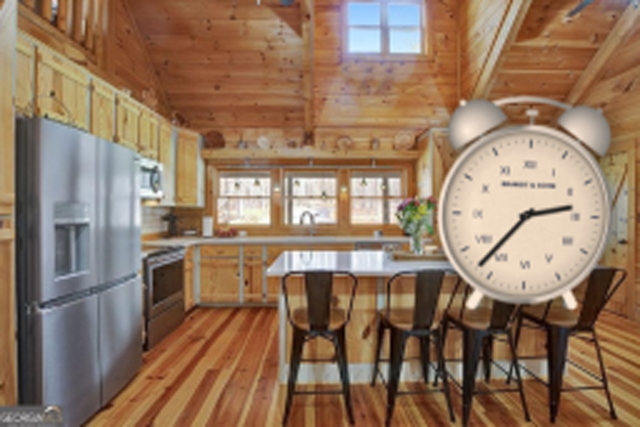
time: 2:37
